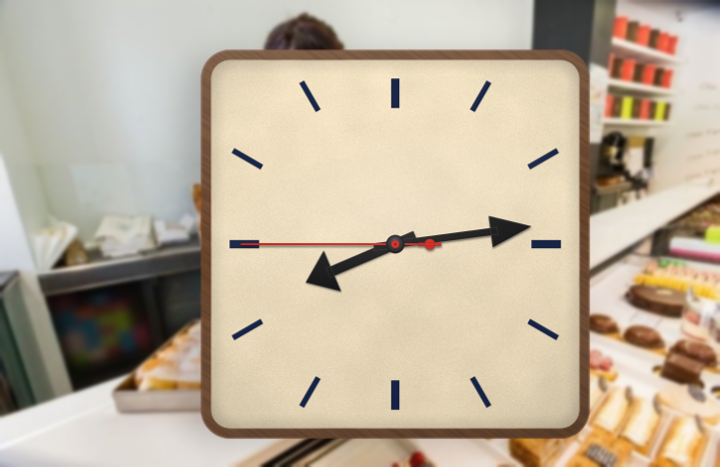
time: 8:13:45
